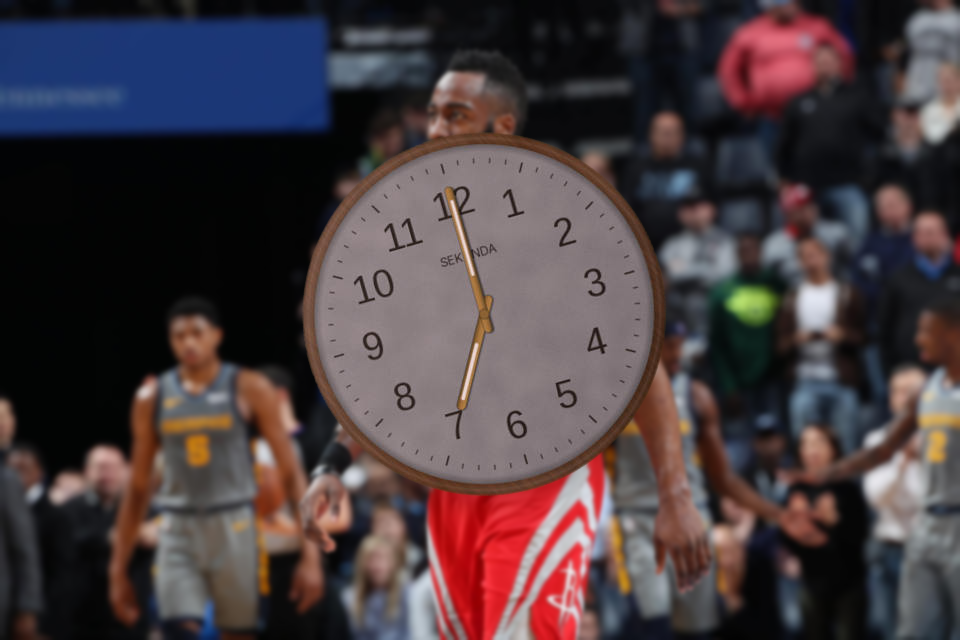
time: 7:00
